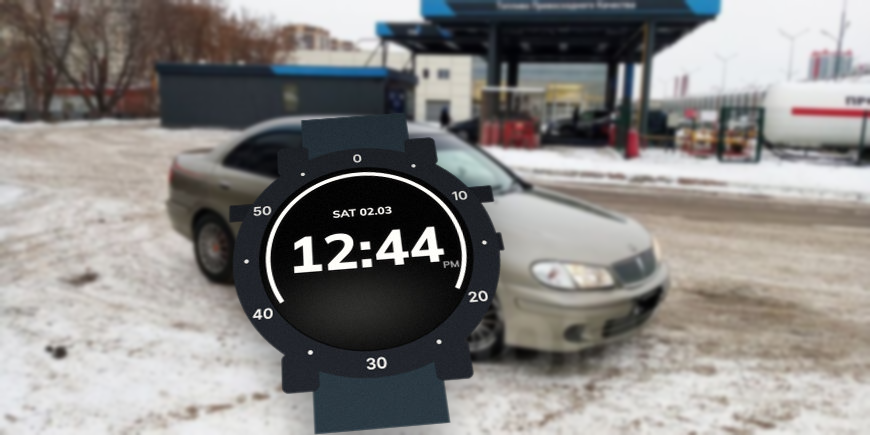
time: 12:44
